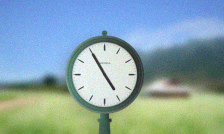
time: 4:55
